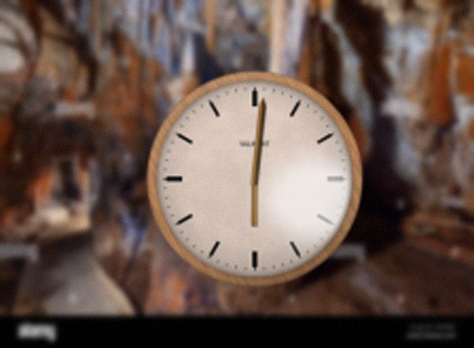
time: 6:01
